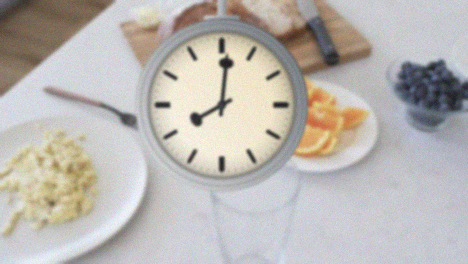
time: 8:01
